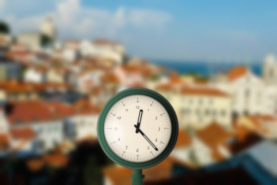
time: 12:23
